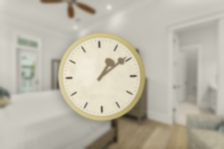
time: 1:09
